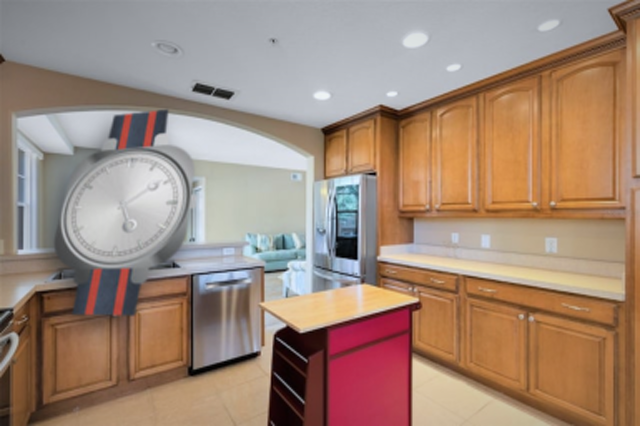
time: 5:09
